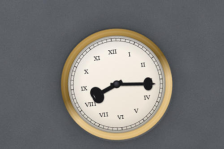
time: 8:16
